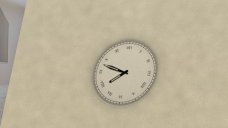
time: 7:48
